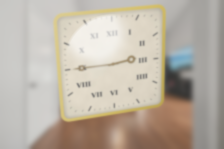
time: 2:45
